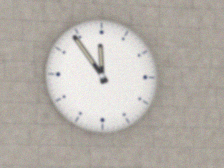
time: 11:54
